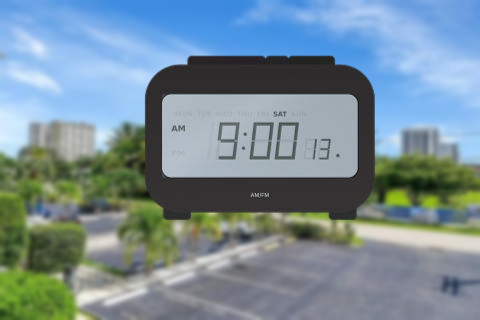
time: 9:00:13
